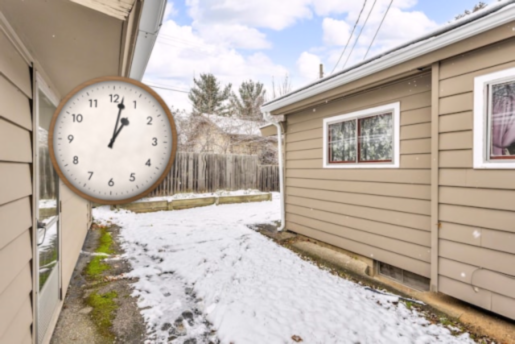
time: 1:02
